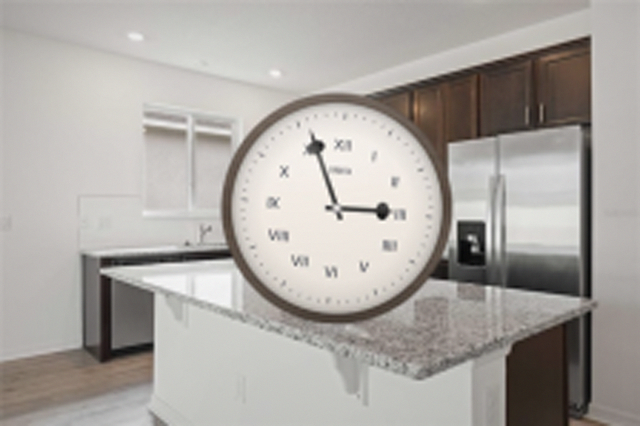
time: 2:56
